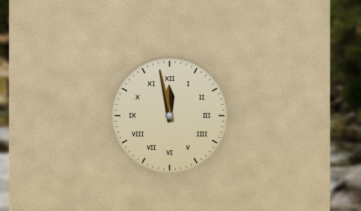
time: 11:58
